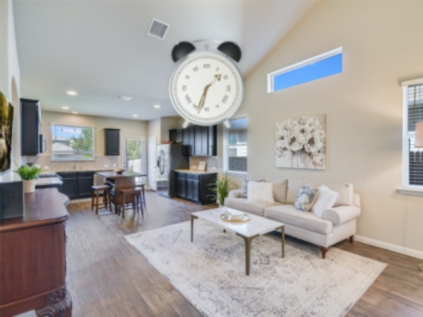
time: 1:33
